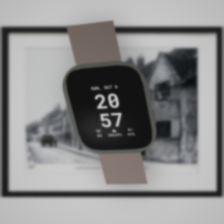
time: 20:57
